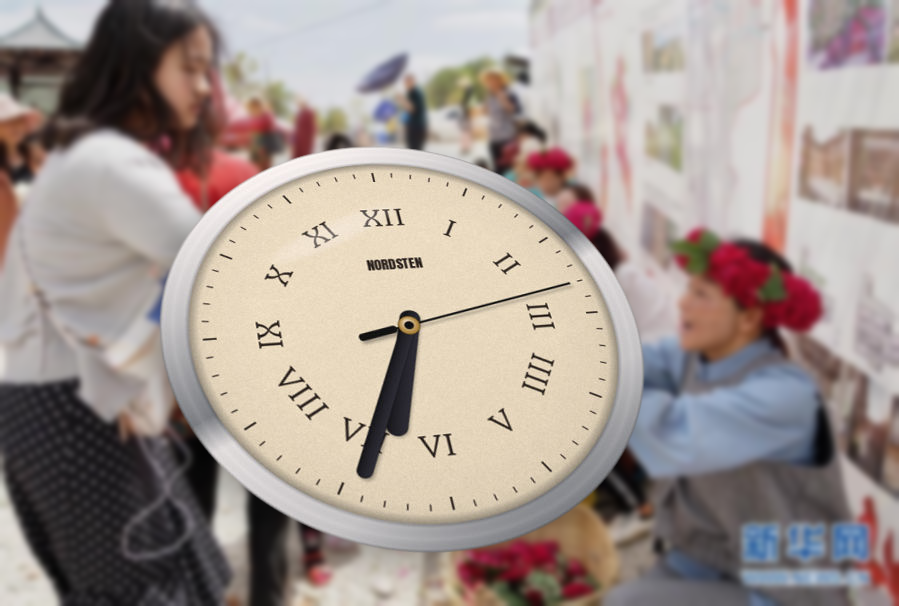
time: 6:34:13
